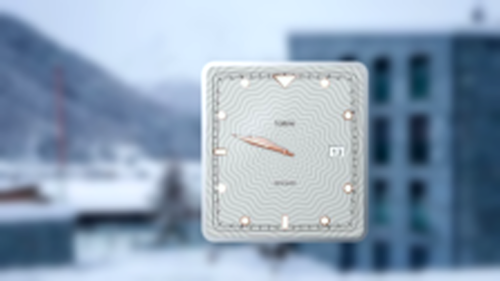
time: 9:48
